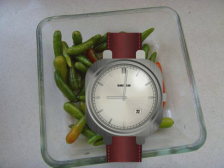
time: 9:01
